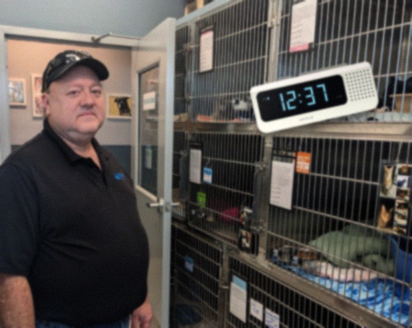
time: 12:37
